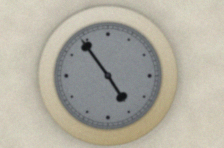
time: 4:54
